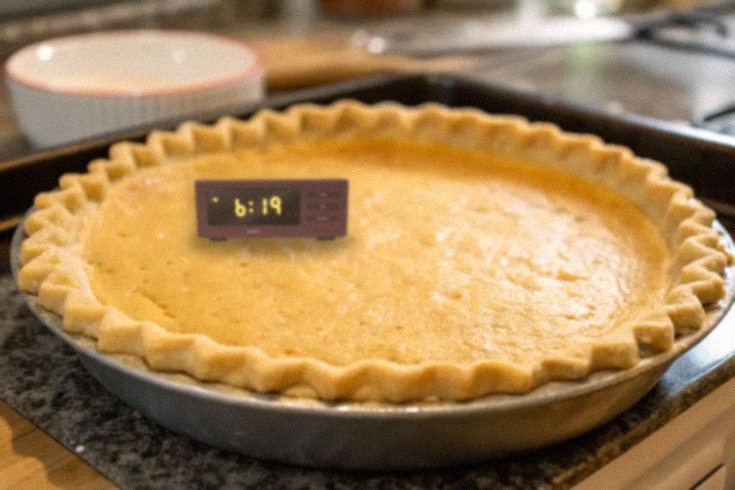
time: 6:19
